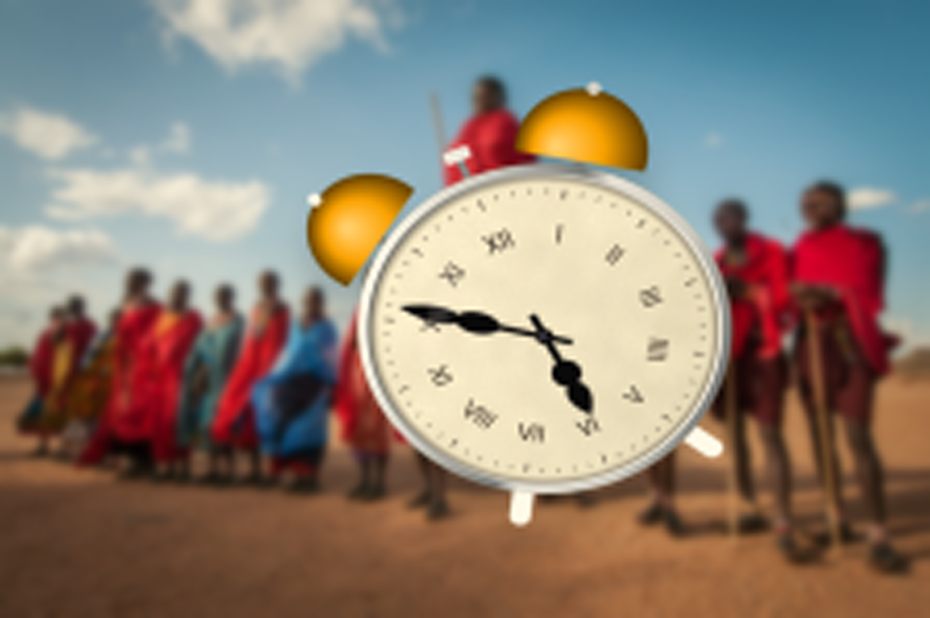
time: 5:51
